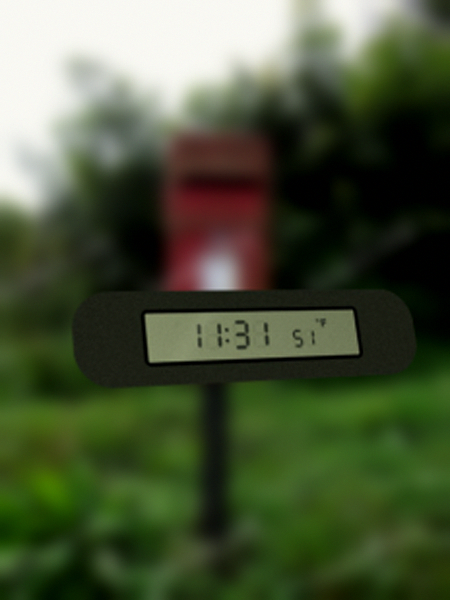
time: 11:31
